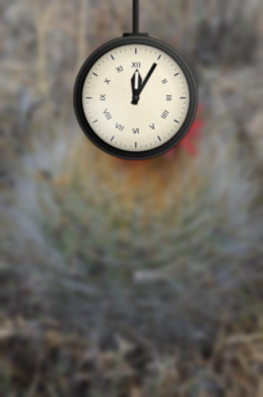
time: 12:05
